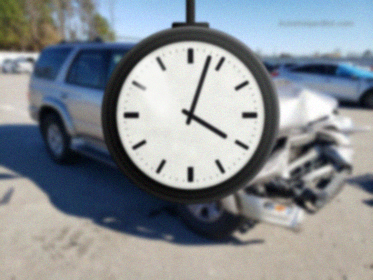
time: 4:03
